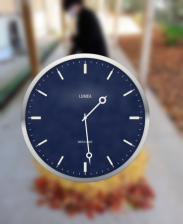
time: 1:29
